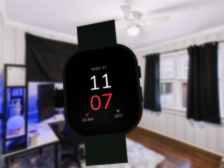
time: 11:07
